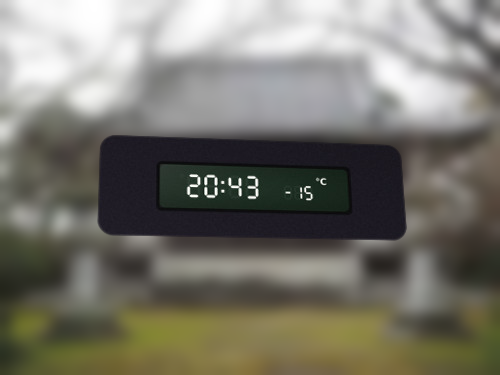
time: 20:43
